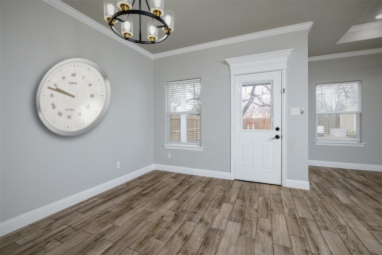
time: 9:48
